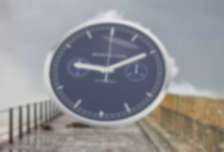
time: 9:10
